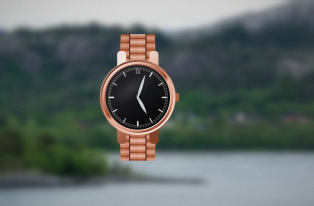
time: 5:03
